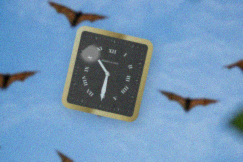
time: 10:30
